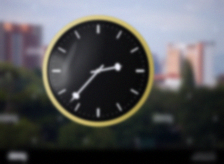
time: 2:37
